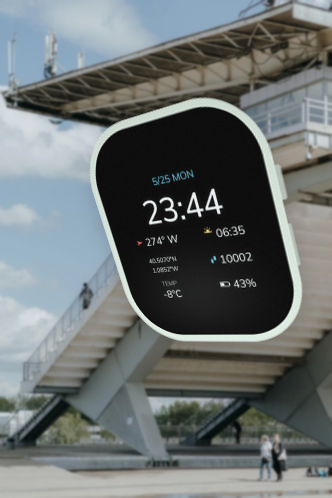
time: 23:44
